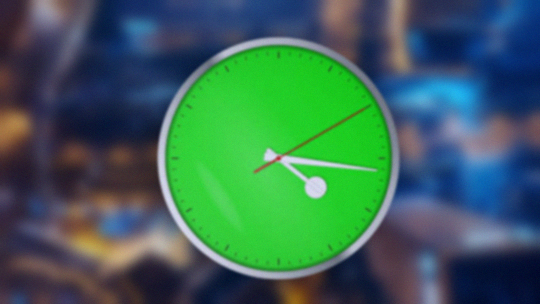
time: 4:16:10
